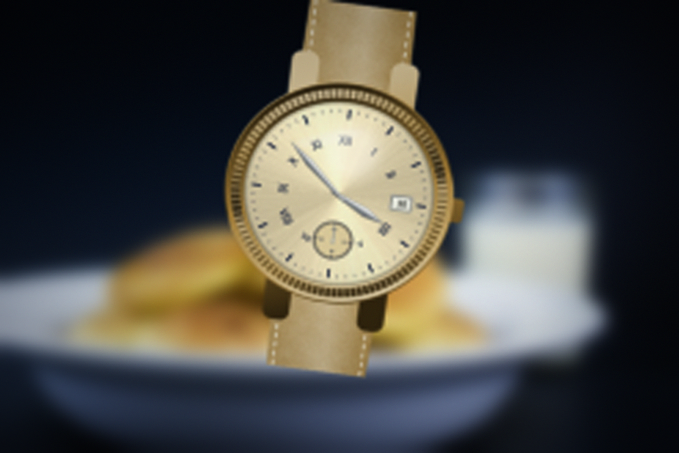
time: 3:52
